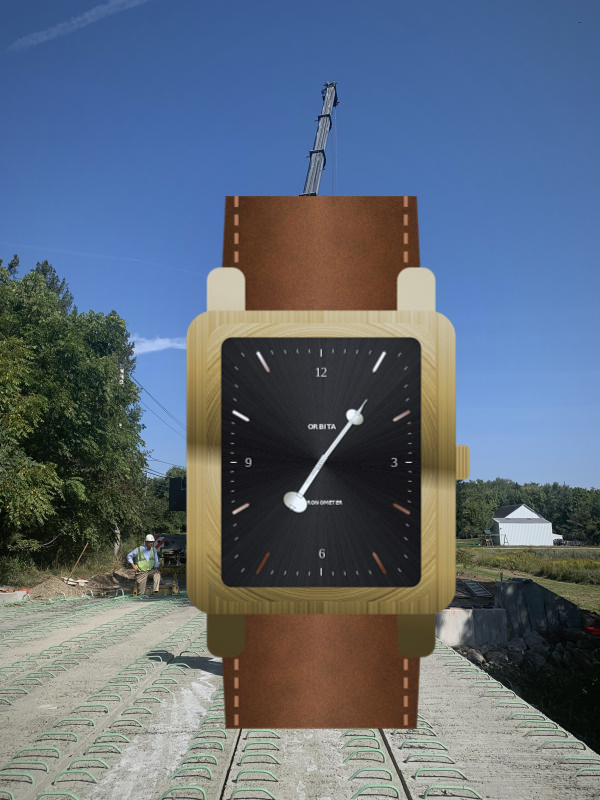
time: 7:06:06
